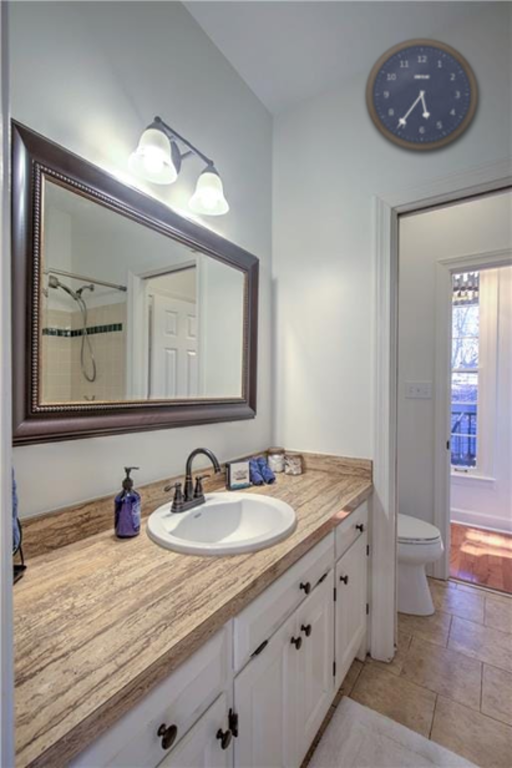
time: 5:36
